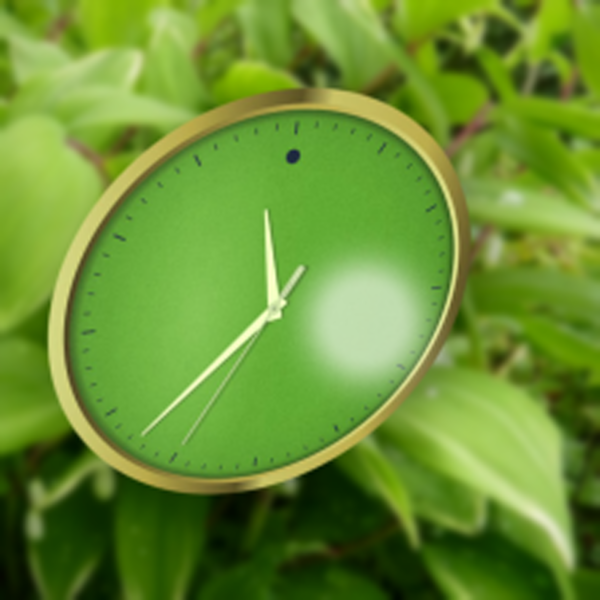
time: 11:37:35
